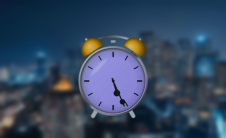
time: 5:26
